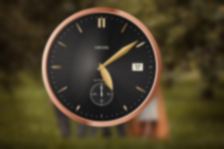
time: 5:09
